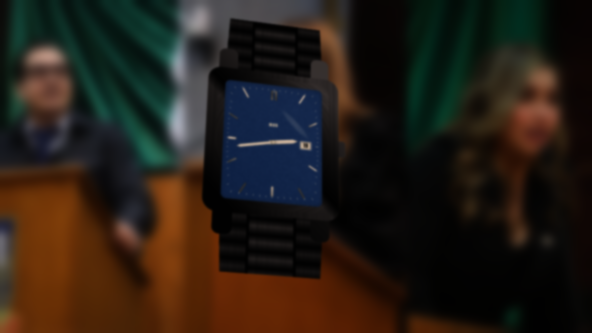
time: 2:43
